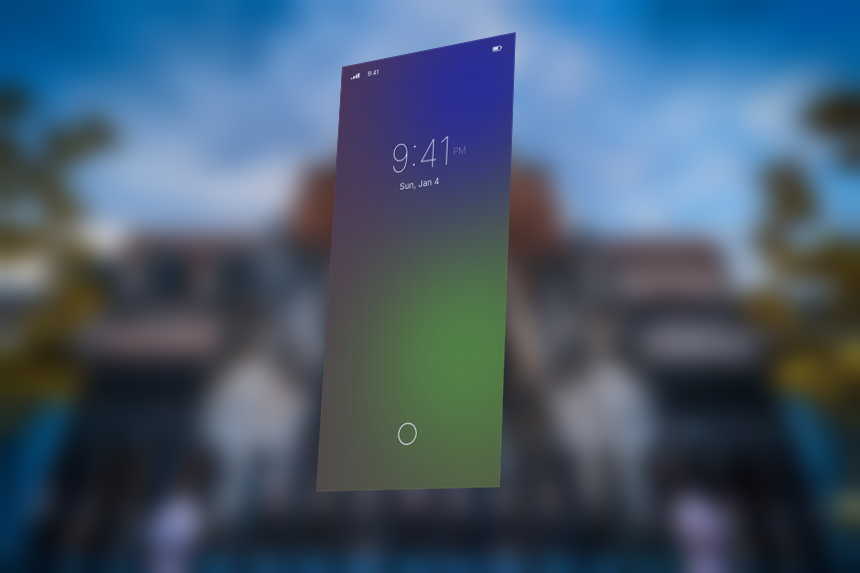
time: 9:41
